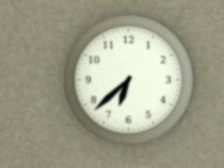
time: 6:38
